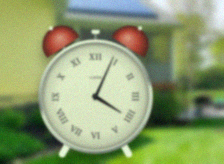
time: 4:04
